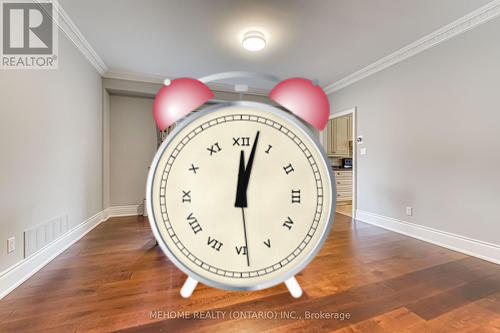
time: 12:02:29
